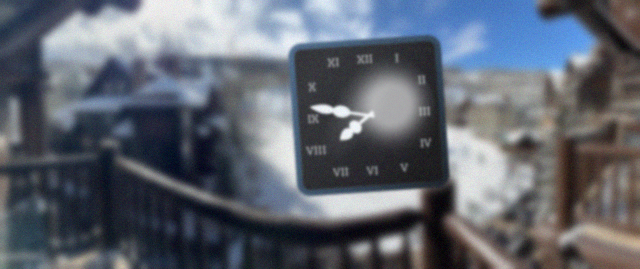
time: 7:47
